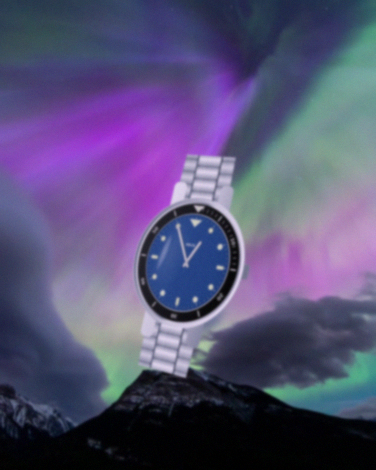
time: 12:55
